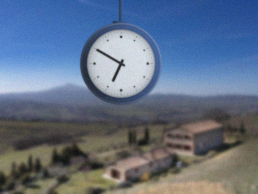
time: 6:50
